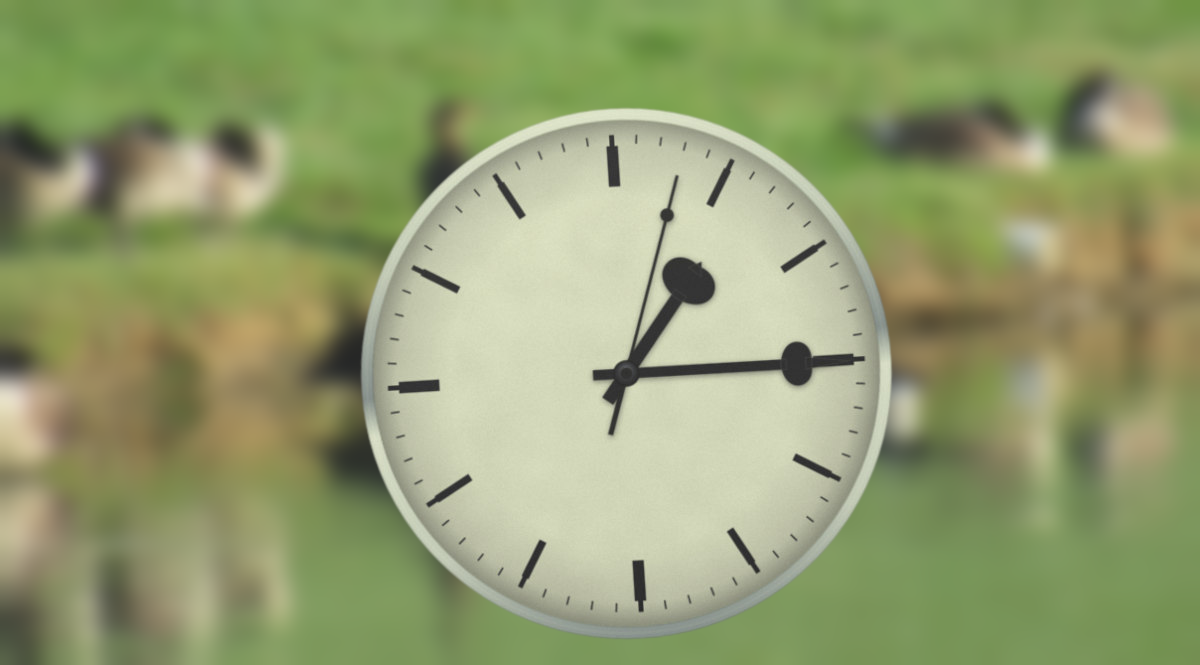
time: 1:15:03
